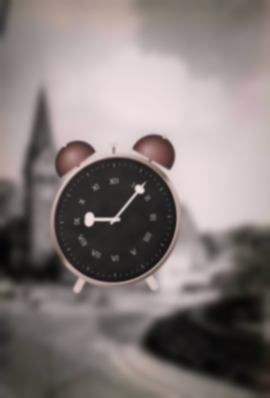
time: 9:07
